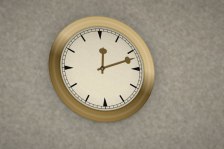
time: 12:12
